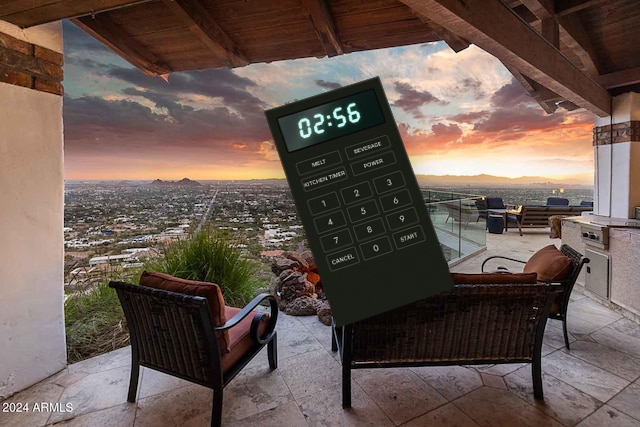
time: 2:56
